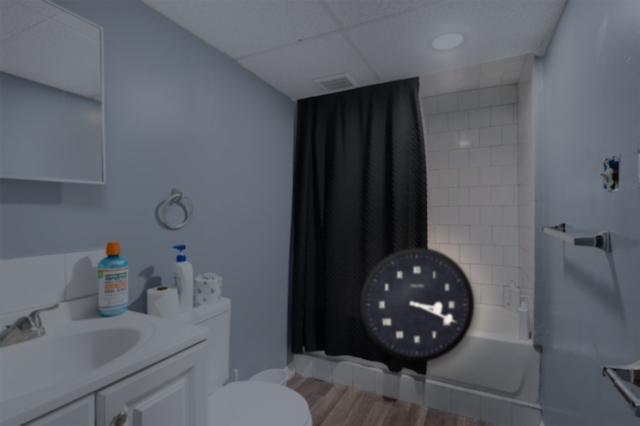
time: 3:19
